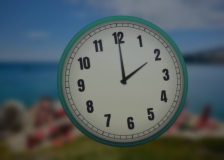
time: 2:00
